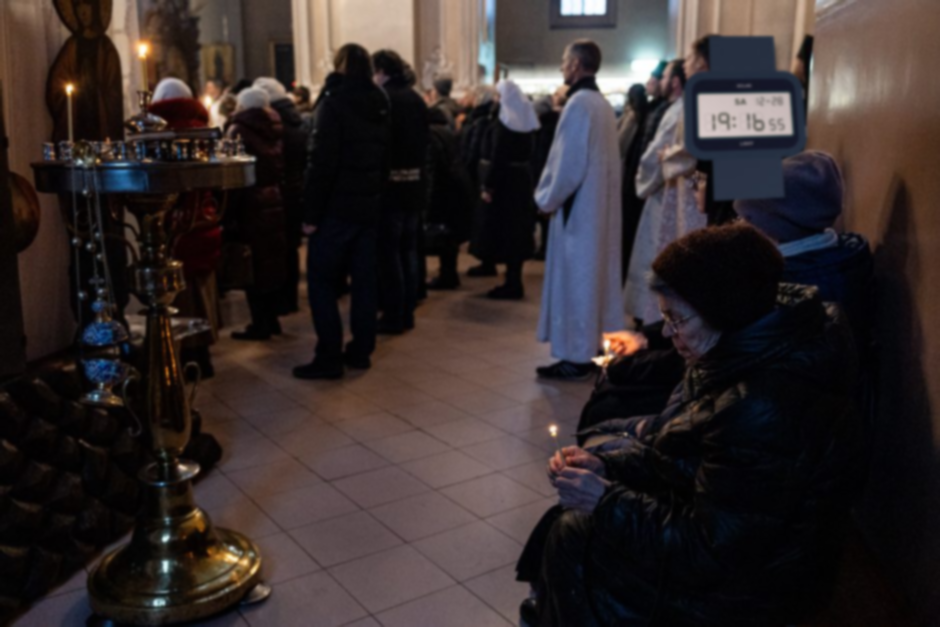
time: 19:16
